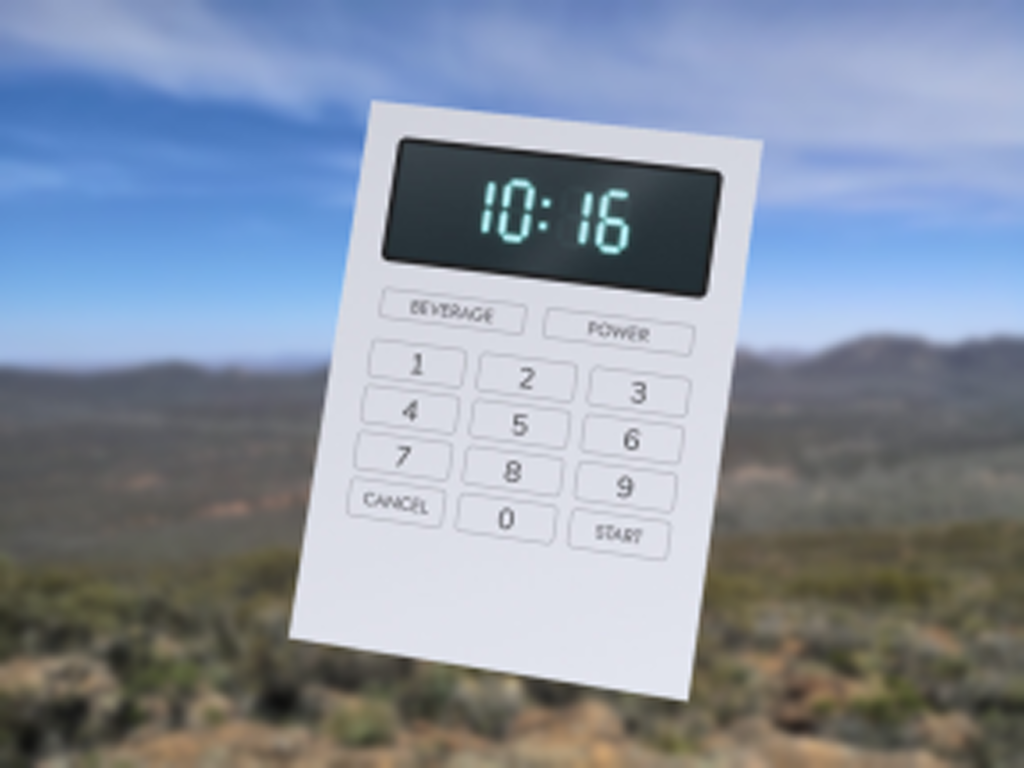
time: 10:16
